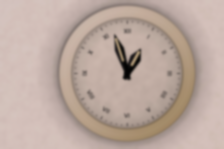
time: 12:57
